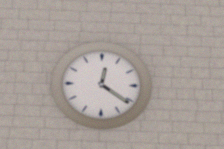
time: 12:21
